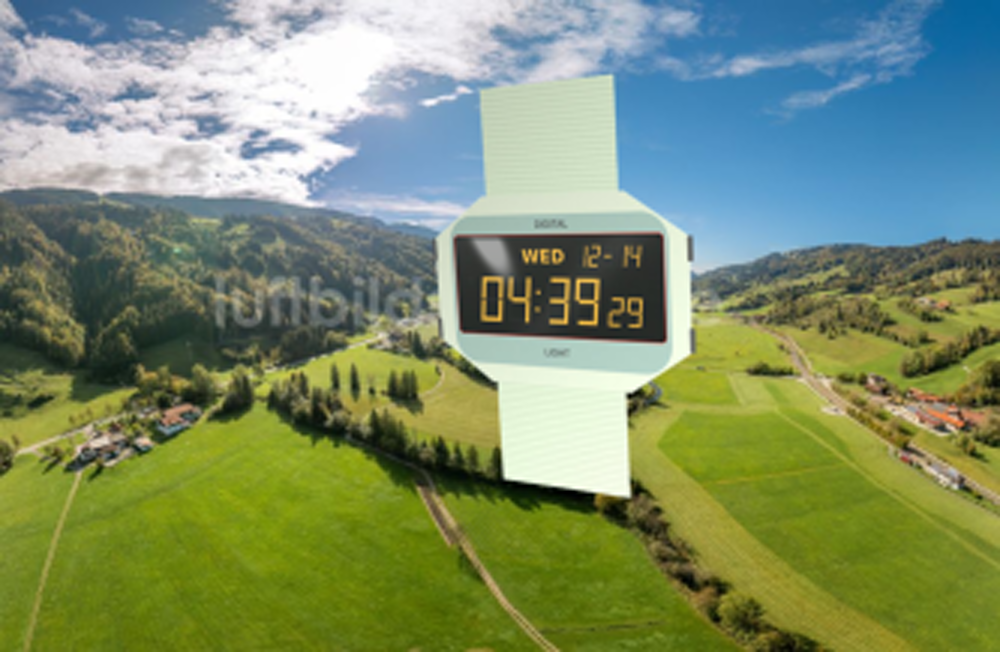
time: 4:39:29
